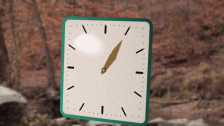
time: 1:05
